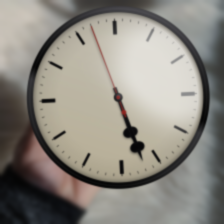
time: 5:26:57
